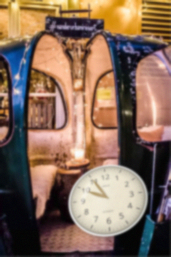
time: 9:55
